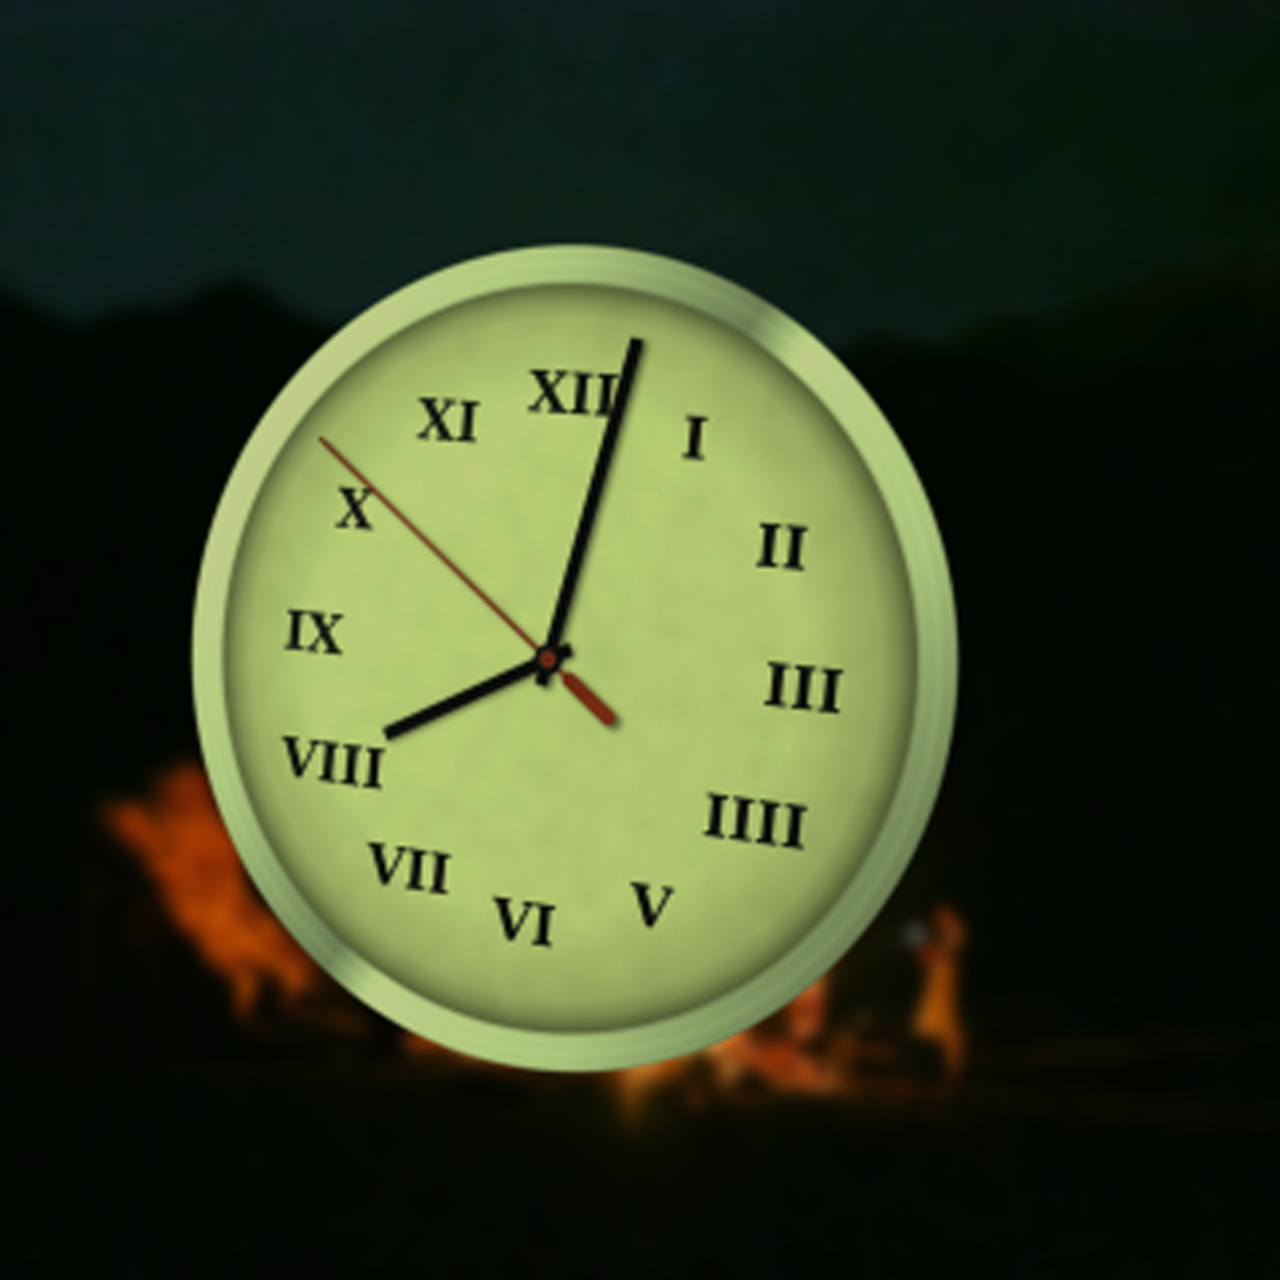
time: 8:01:51
